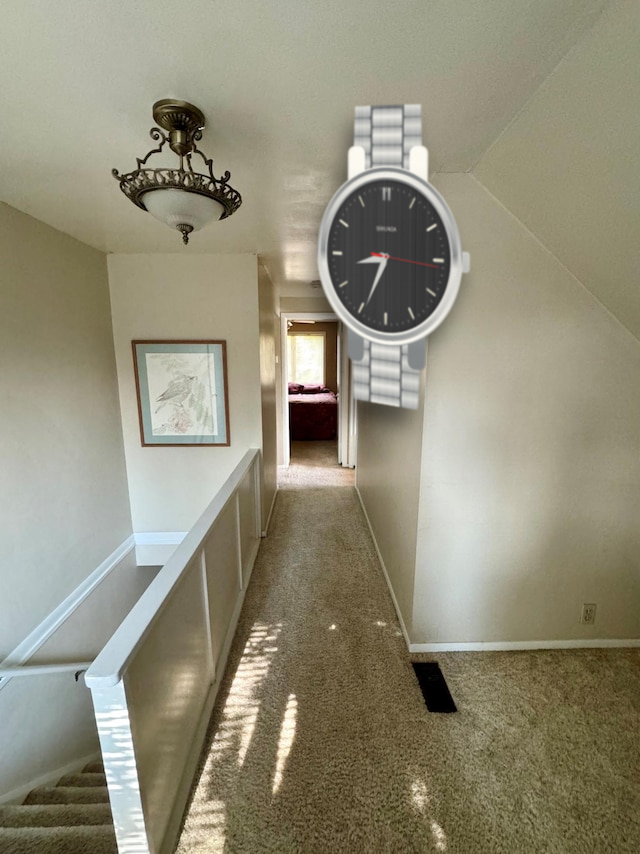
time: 8:34:16
